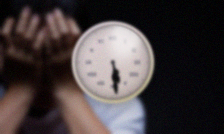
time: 5:29
